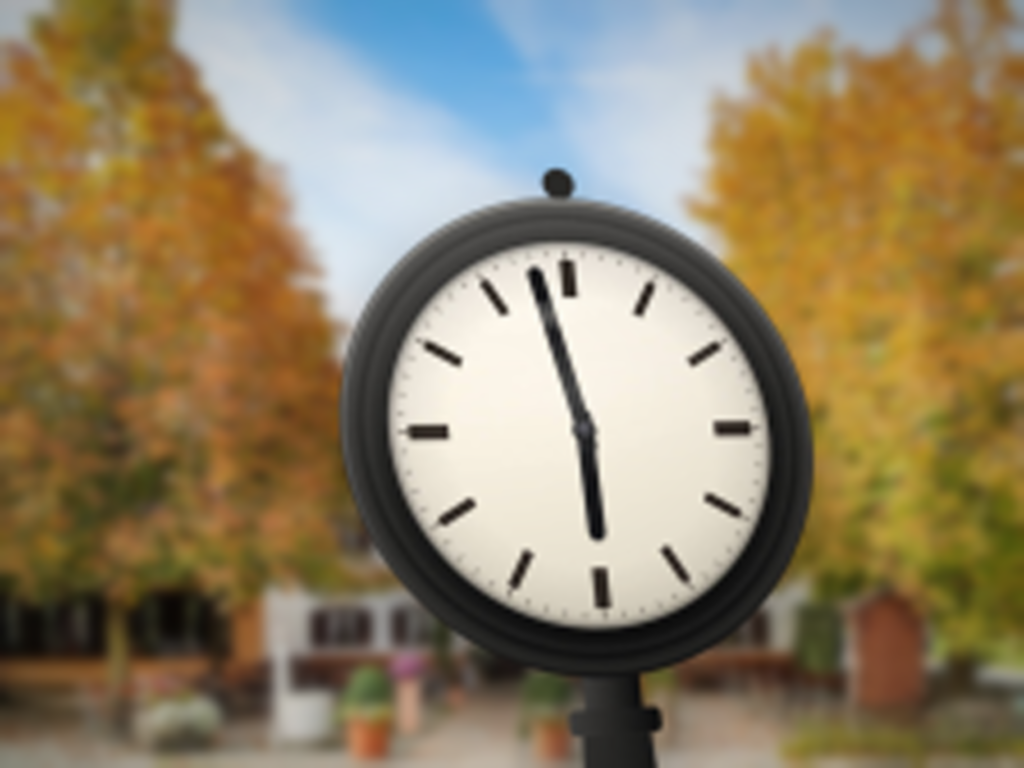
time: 5:58
